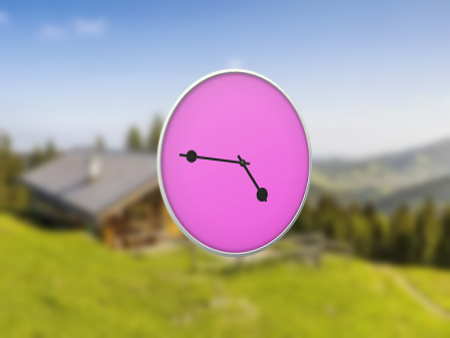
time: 4:46
